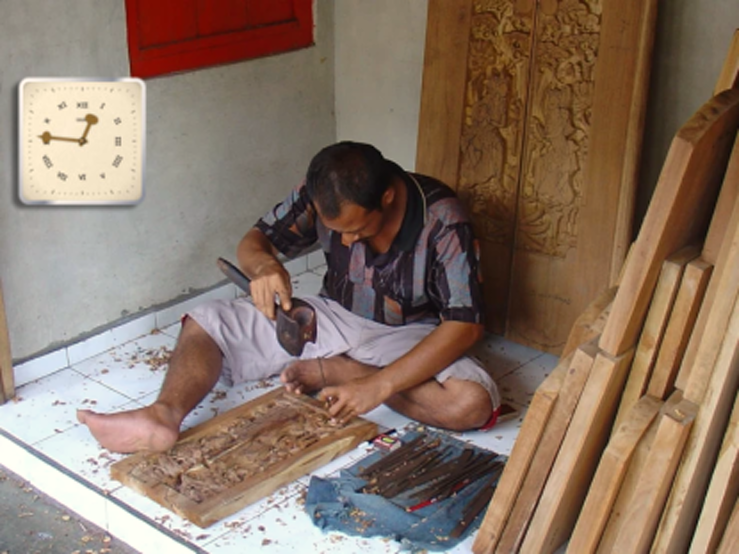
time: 12:46
